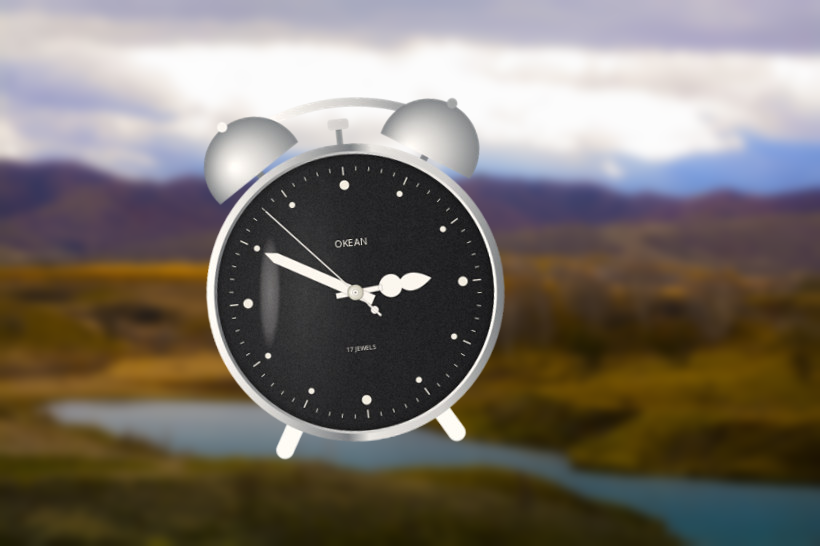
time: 2:49:53
